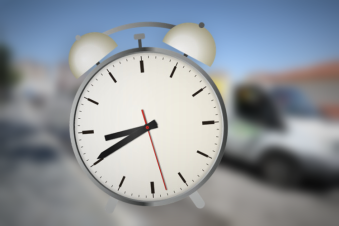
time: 8:40:28
